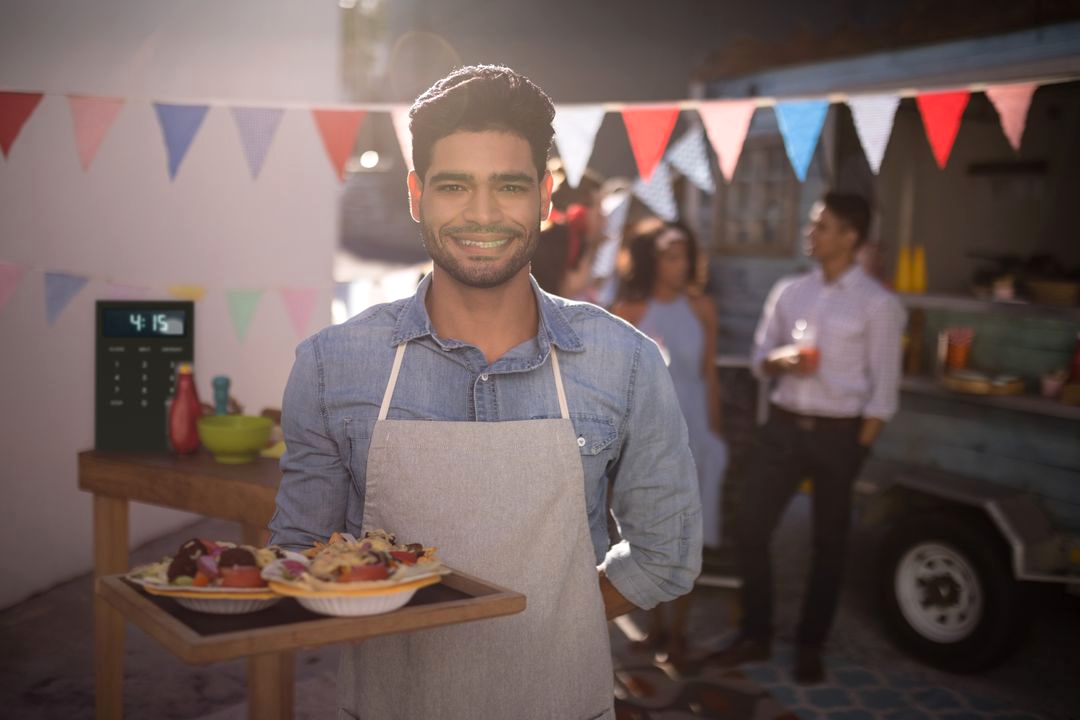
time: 4:15
